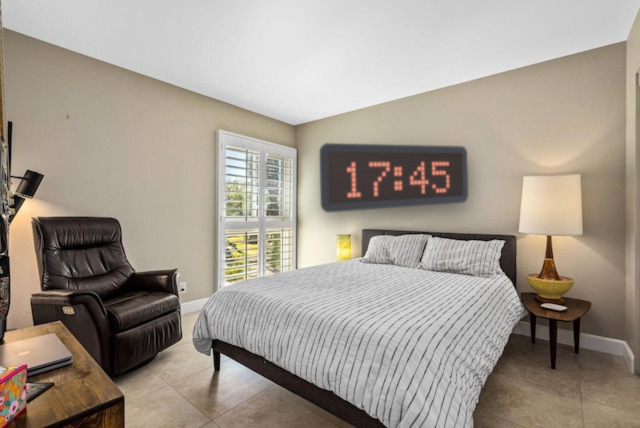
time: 17:45
